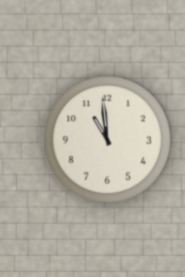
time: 10:59
